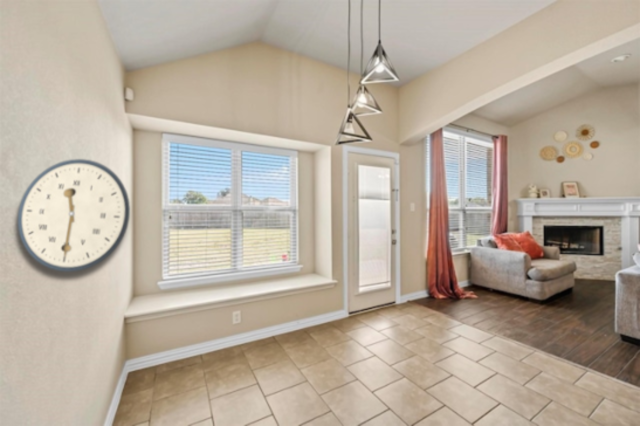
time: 11:30
